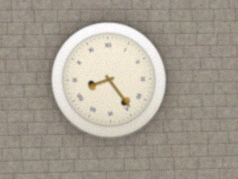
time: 8:24
